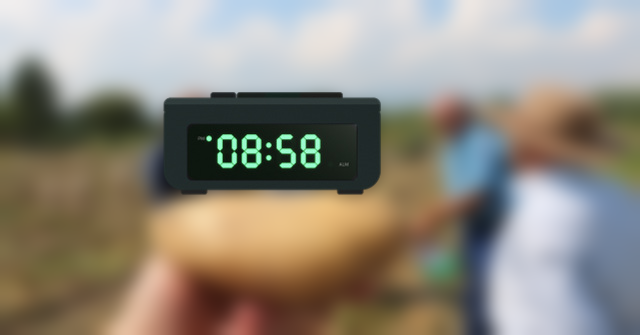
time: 8:58
